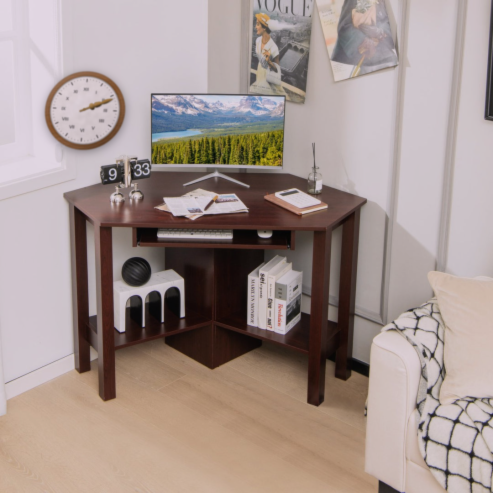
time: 2:11
